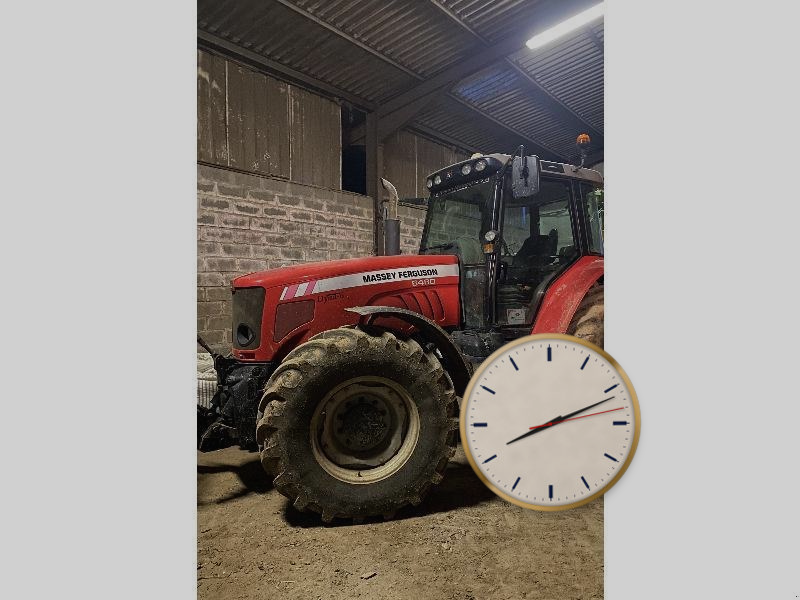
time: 8:11:13
